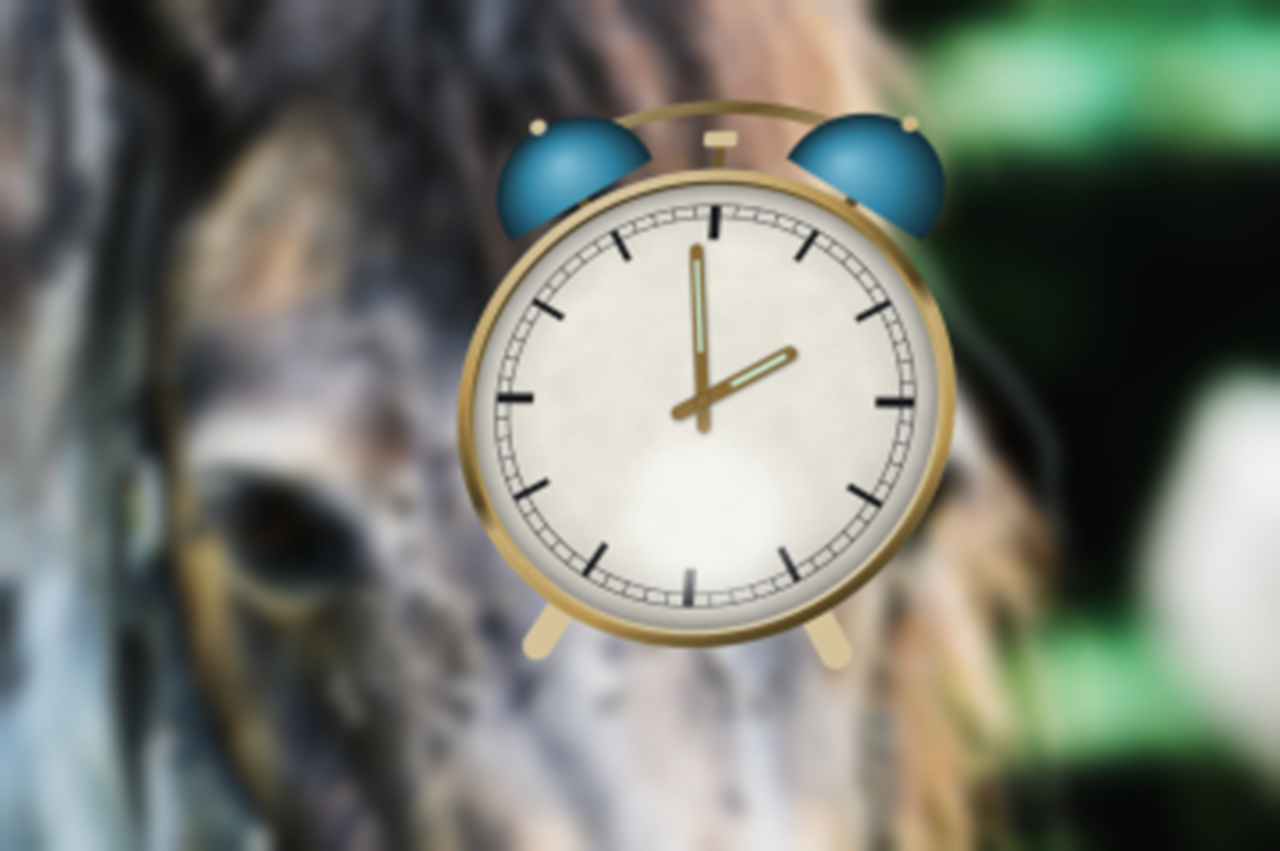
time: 1:59
